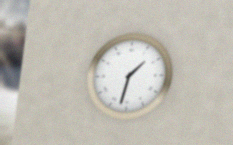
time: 1:32
